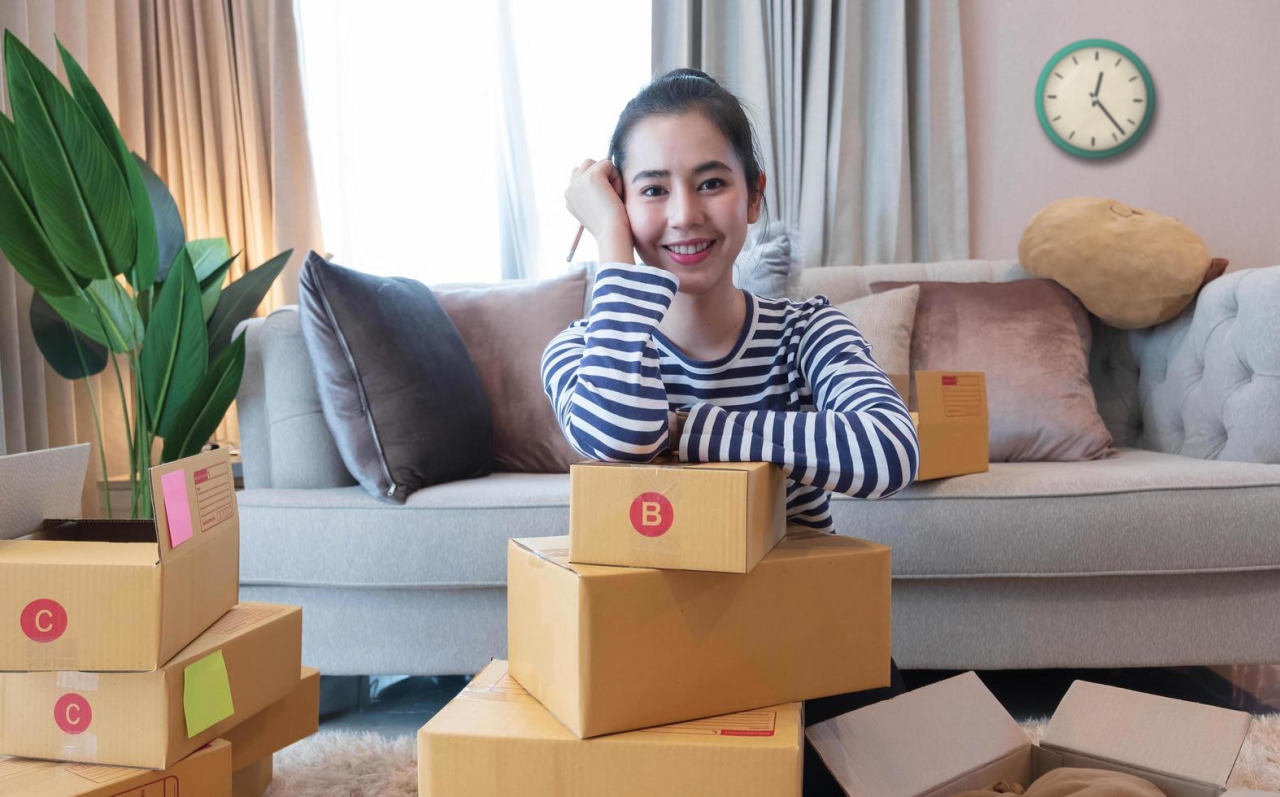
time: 12:23
